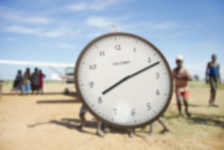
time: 8:12
